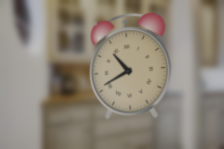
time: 10:41
